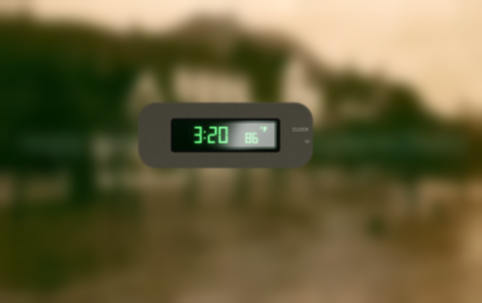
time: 3:20
